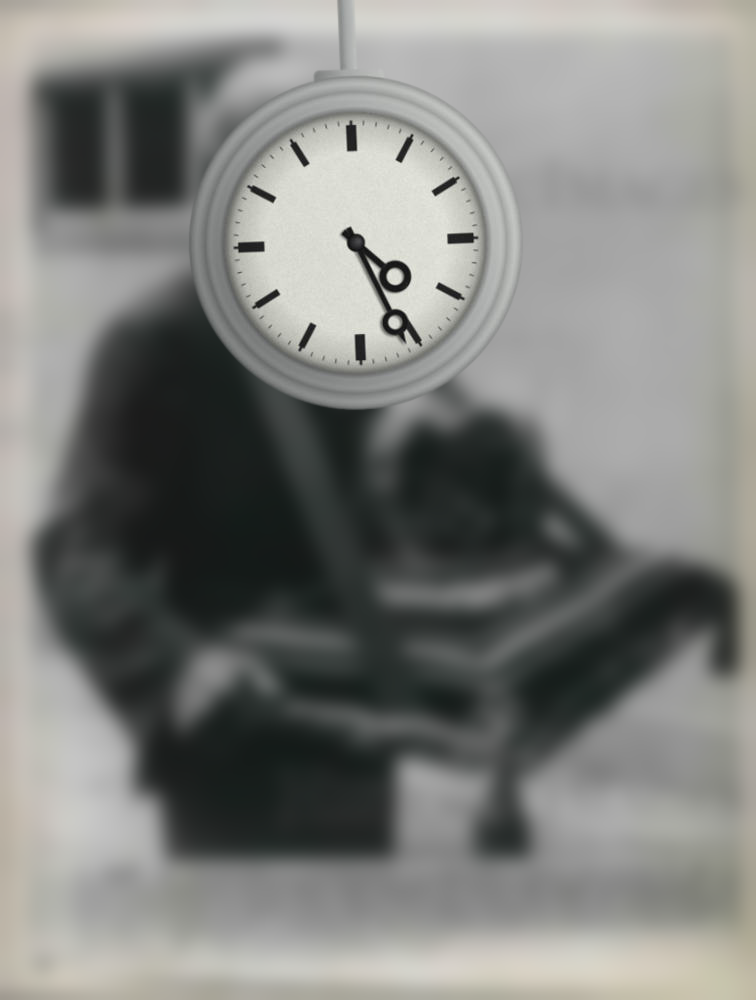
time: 4:26
